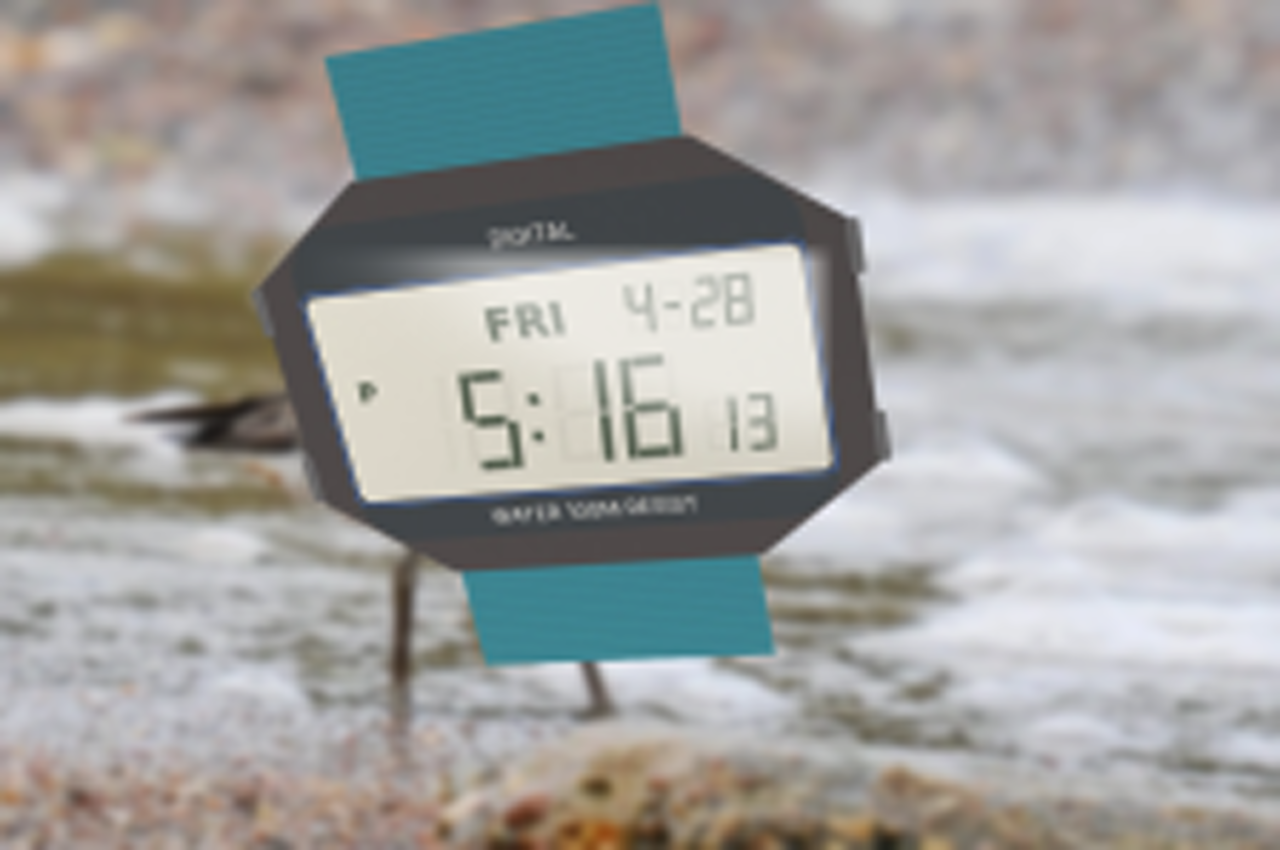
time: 5:16:13
